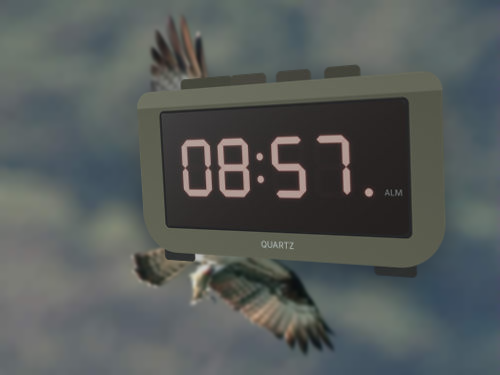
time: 8:57
